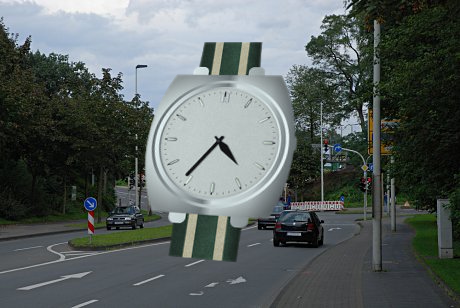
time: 4:36
